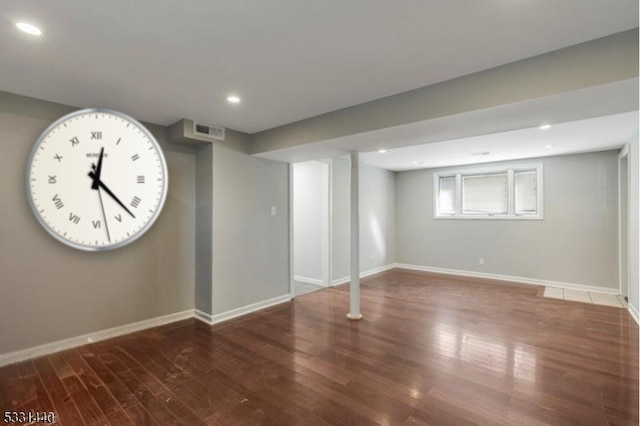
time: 12:22:28
